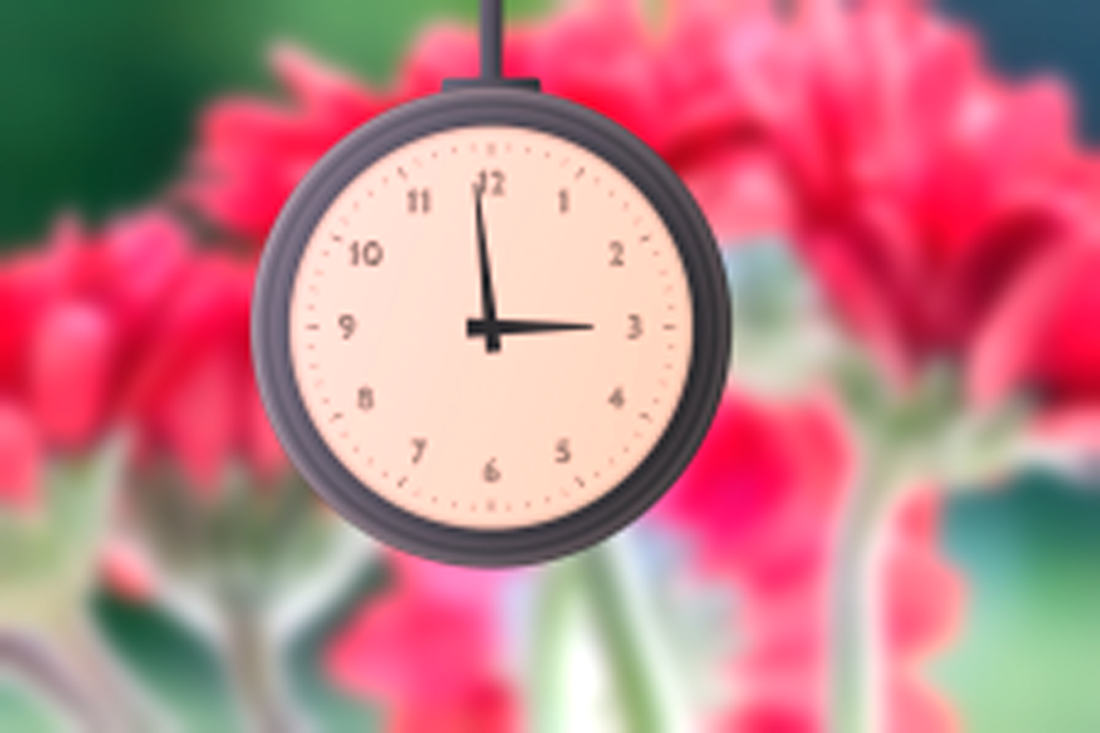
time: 2:59
